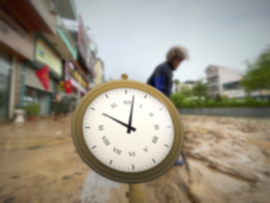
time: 10:02
